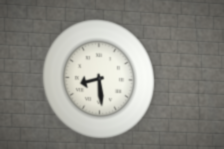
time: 8:29
